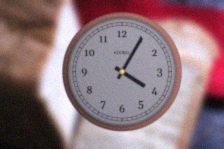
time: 4:05
